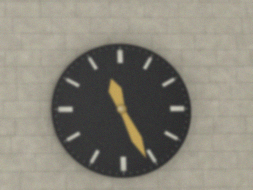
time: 11:26
